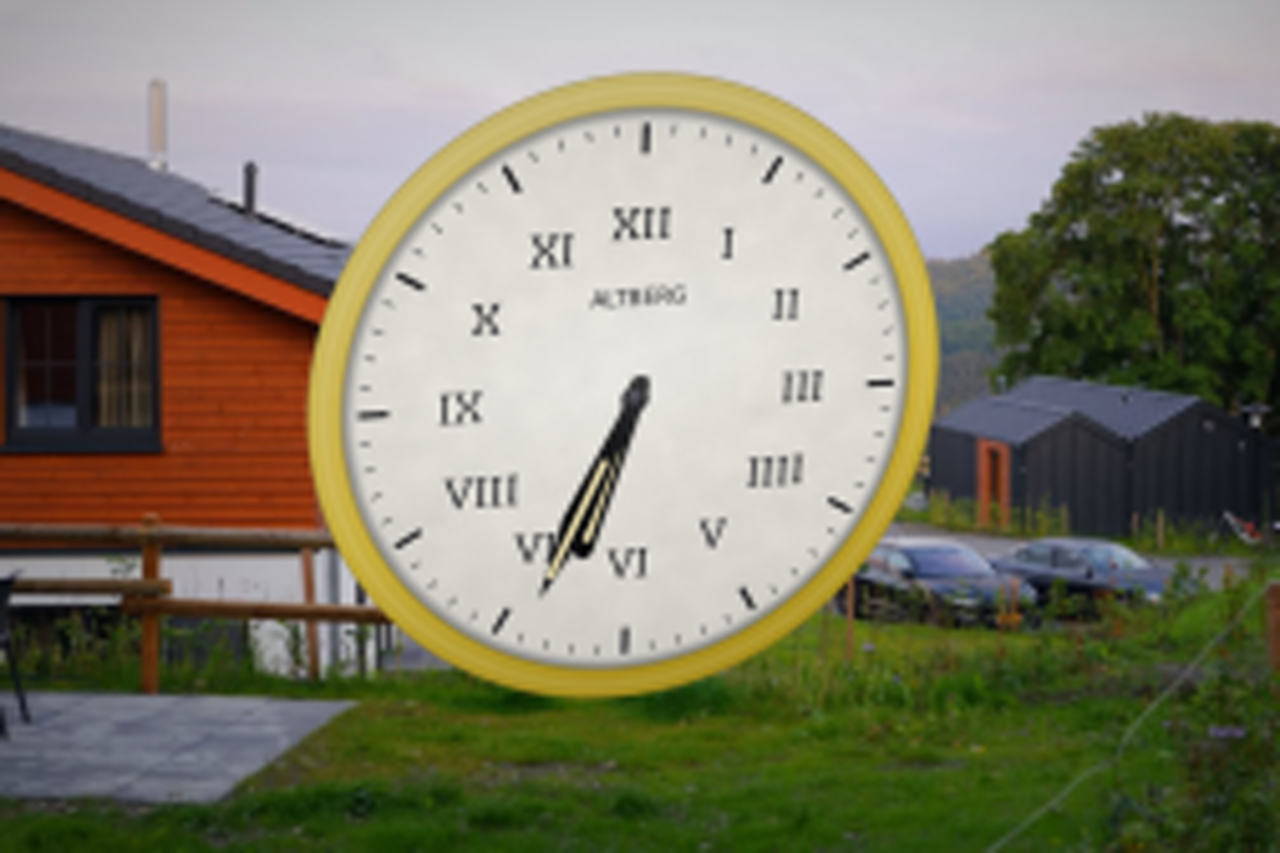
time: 6:34
